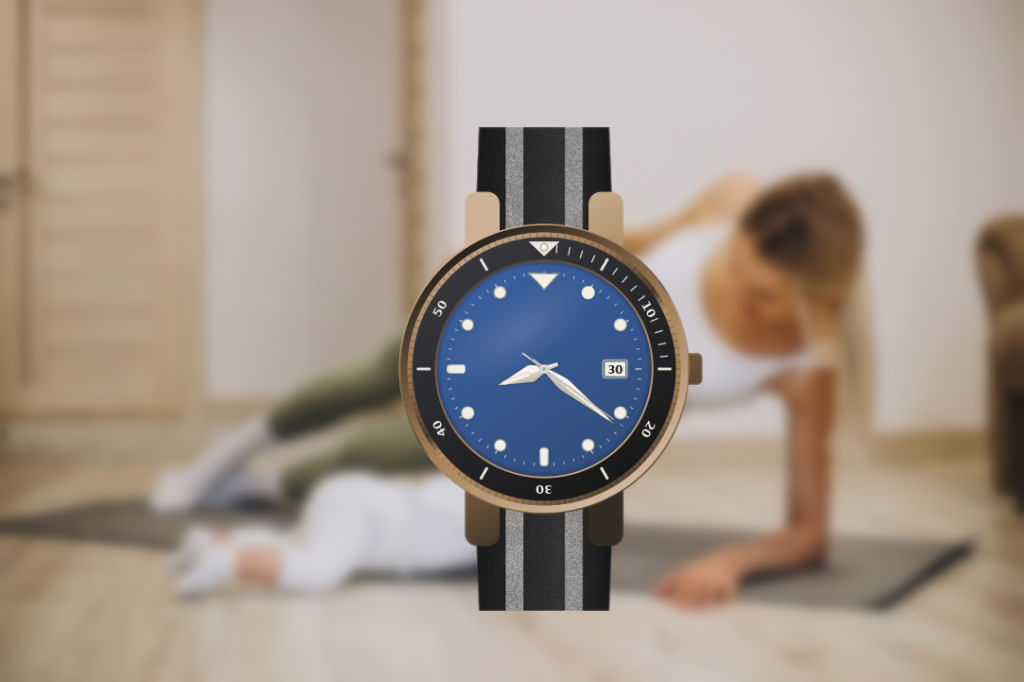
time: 8:21:21
